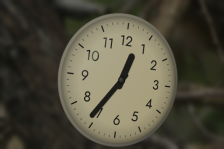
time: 12:36
